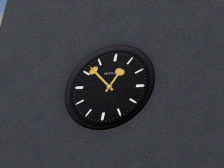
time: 12:52
